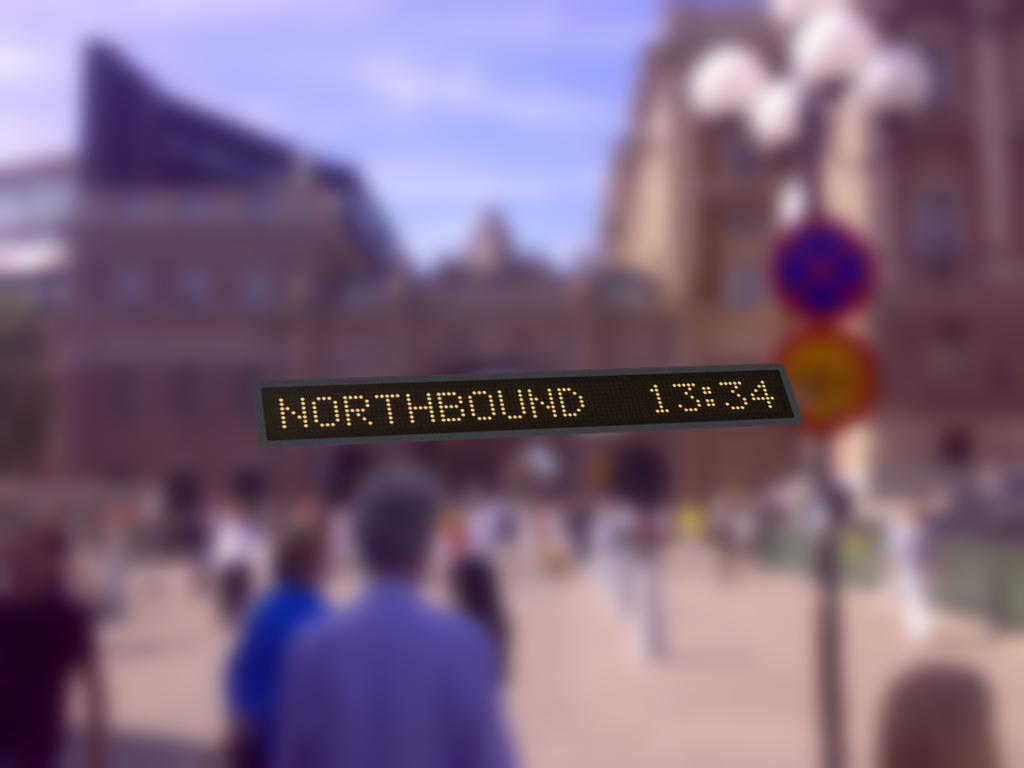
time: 13:34
